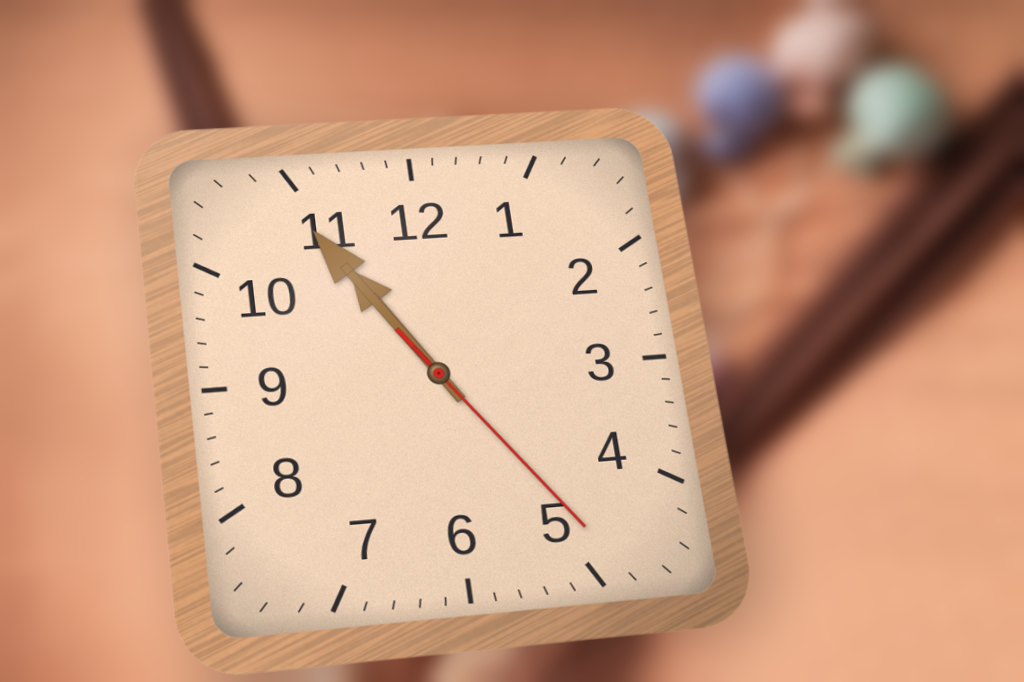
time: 10:54:24
